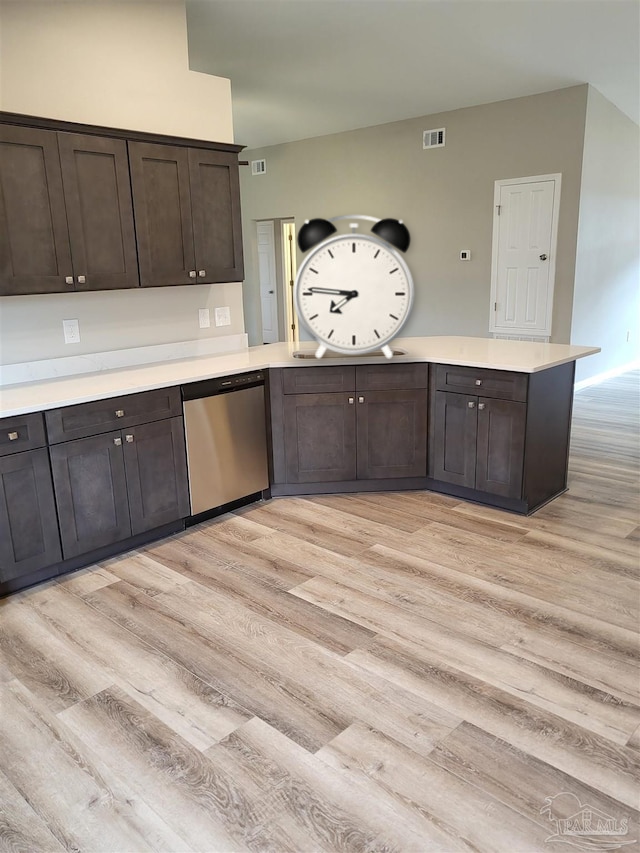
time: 7:46
